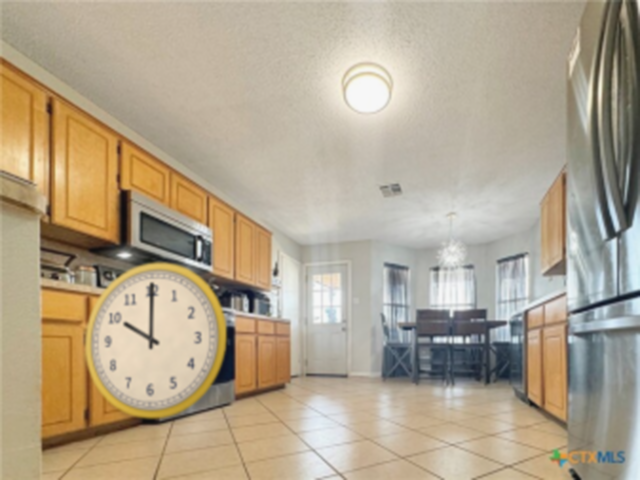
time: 10:00
